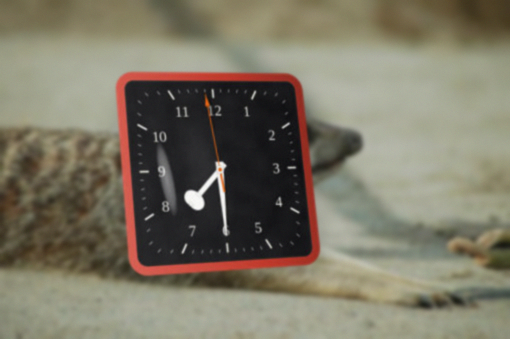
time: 7:29:59
